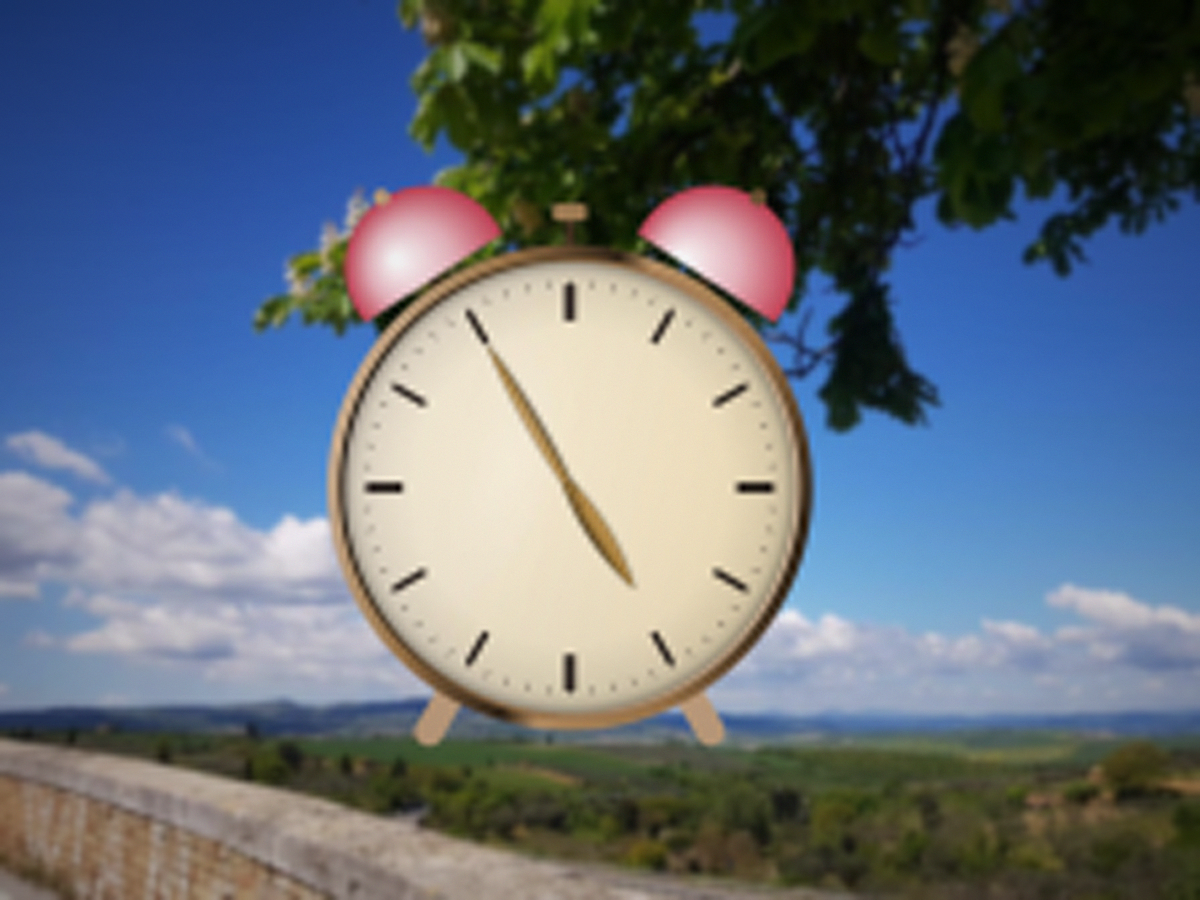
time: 4:55
